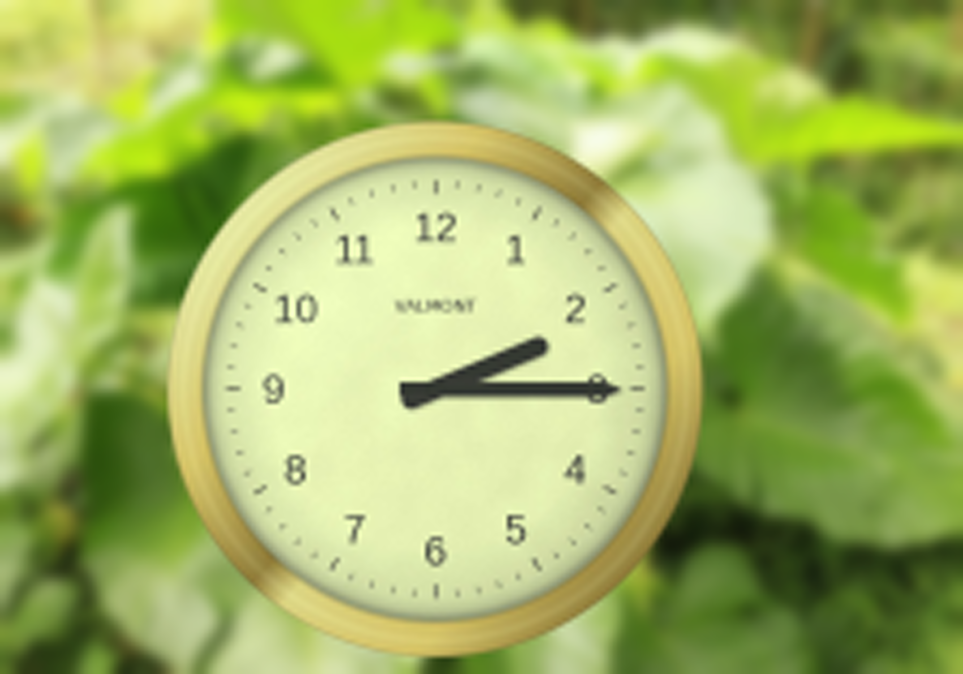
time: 2:15
